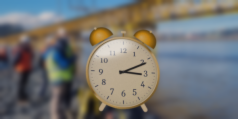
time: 3:11
